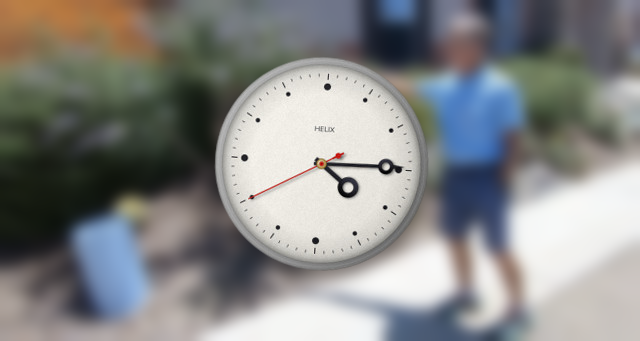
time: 4:14:40
